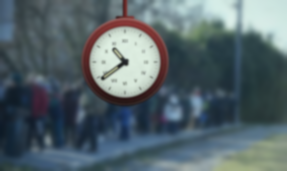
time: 10:39
